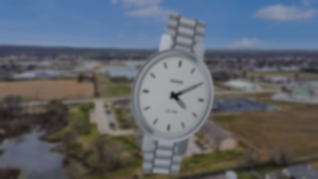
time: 4:10
